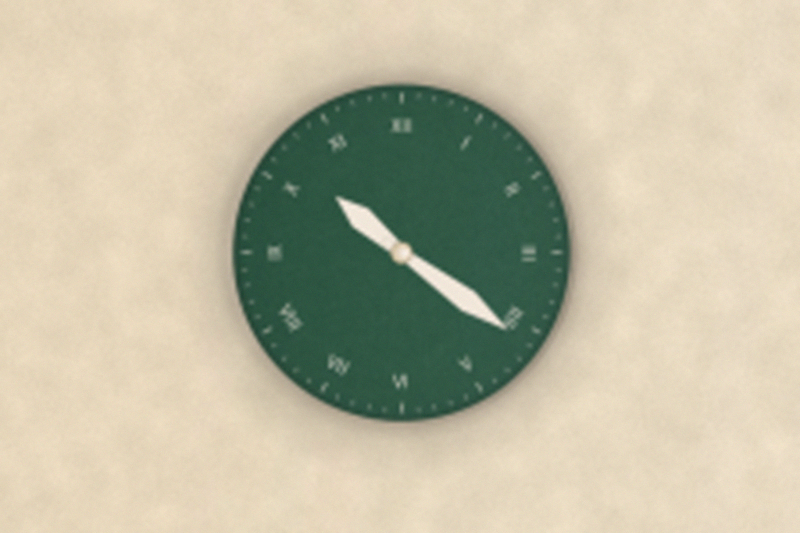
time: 10:21
